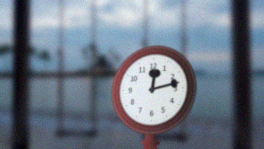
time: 12:13
